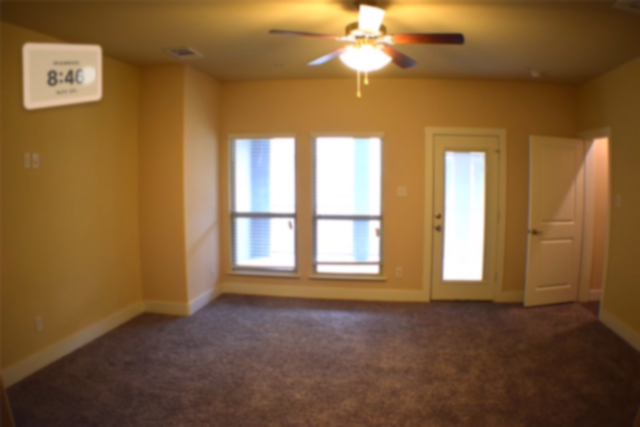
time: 8:46
